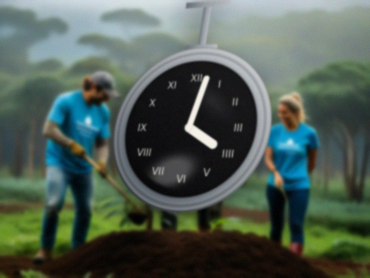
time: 4:02
